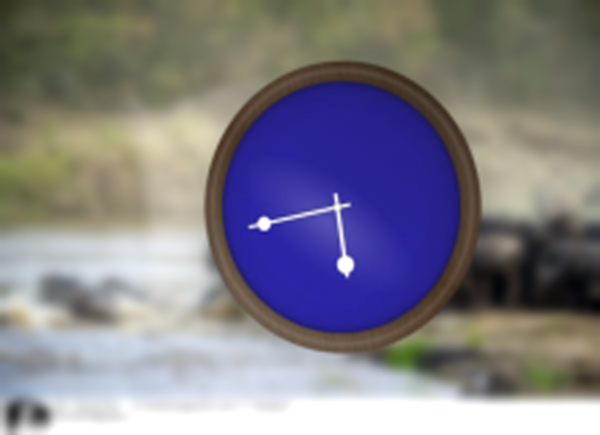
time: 5:43
